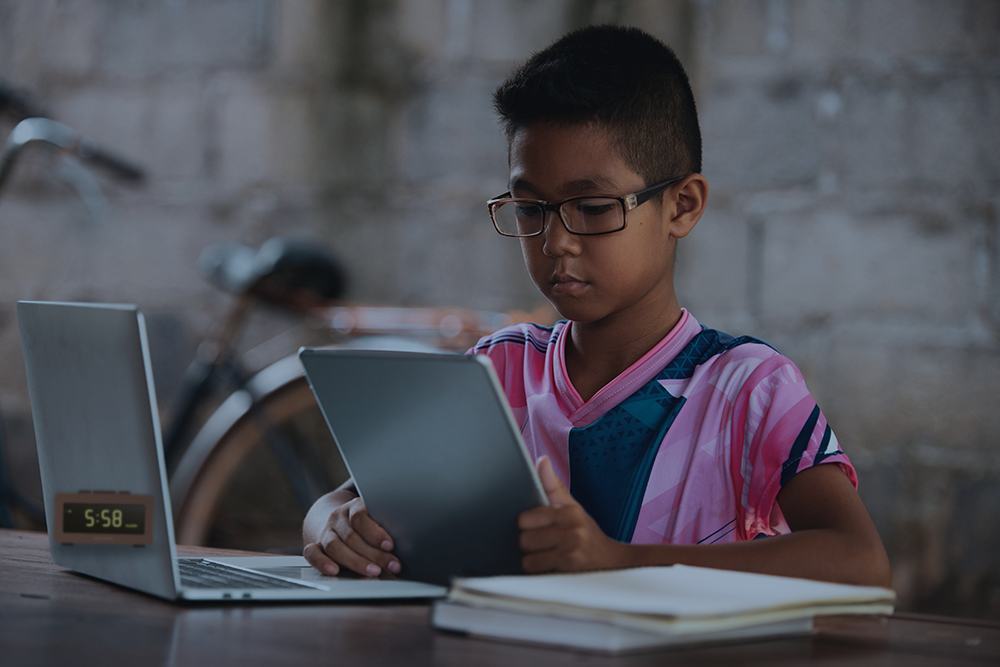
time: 5:58
